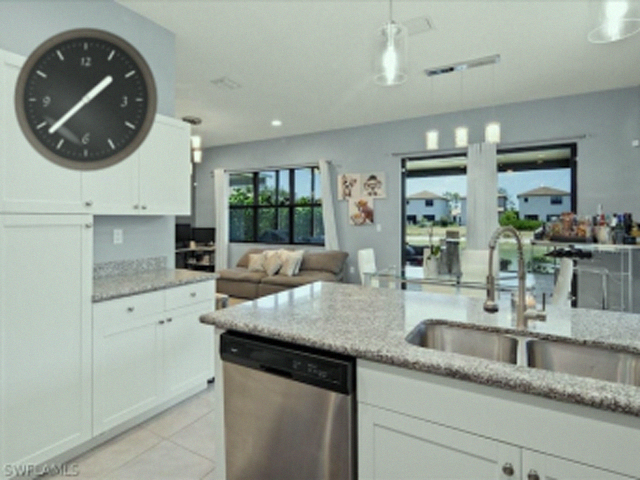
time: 1:38
